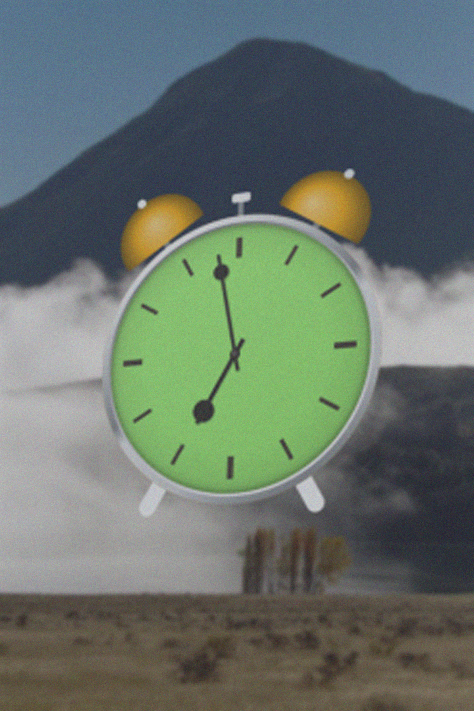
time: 6:58
